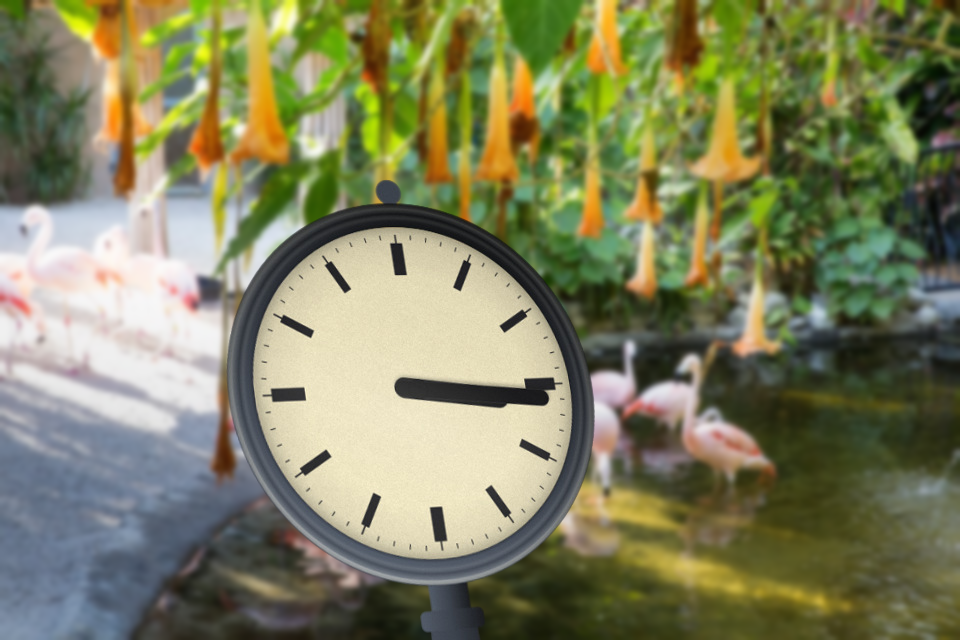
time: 3:16
